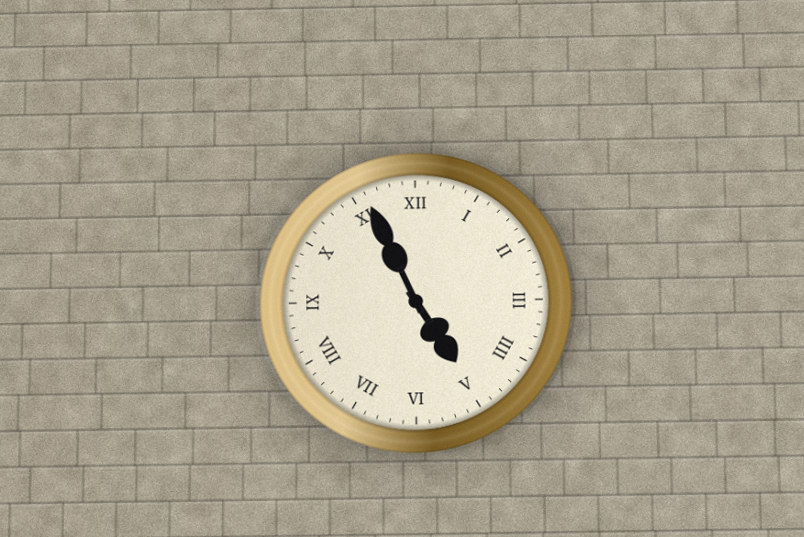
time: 4:56
